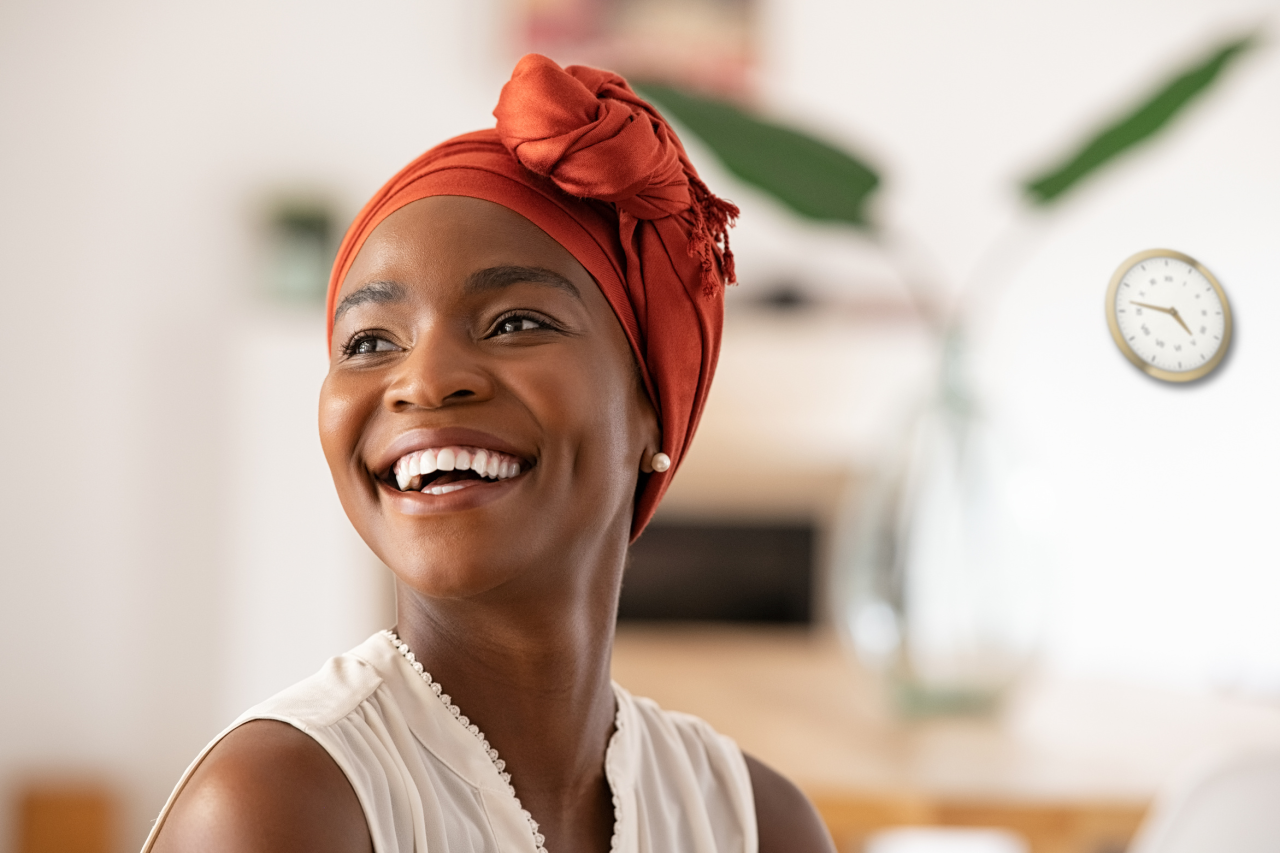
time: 4:47
